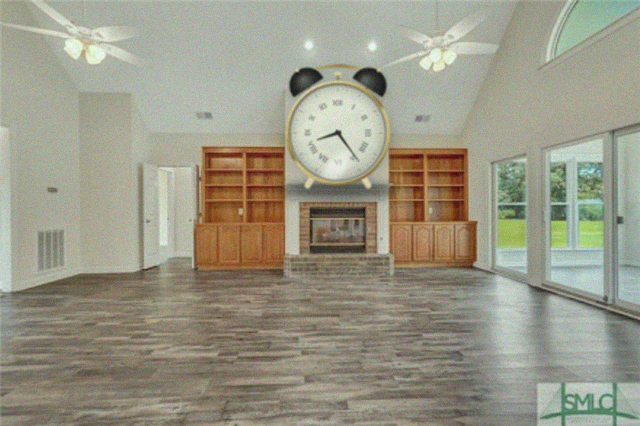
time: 8:24
